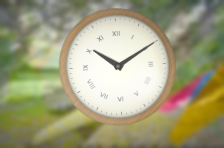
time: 10:10
